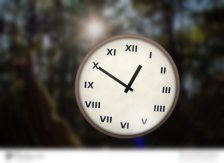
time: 12:50
